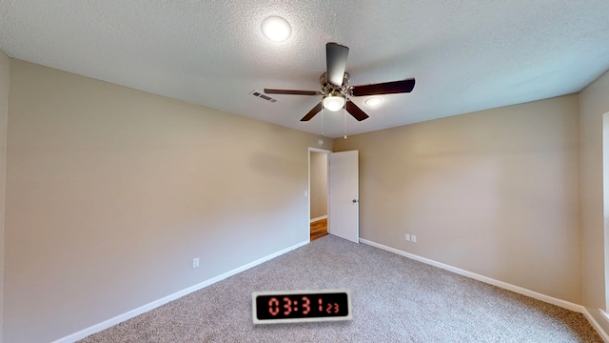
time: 3:31:23
